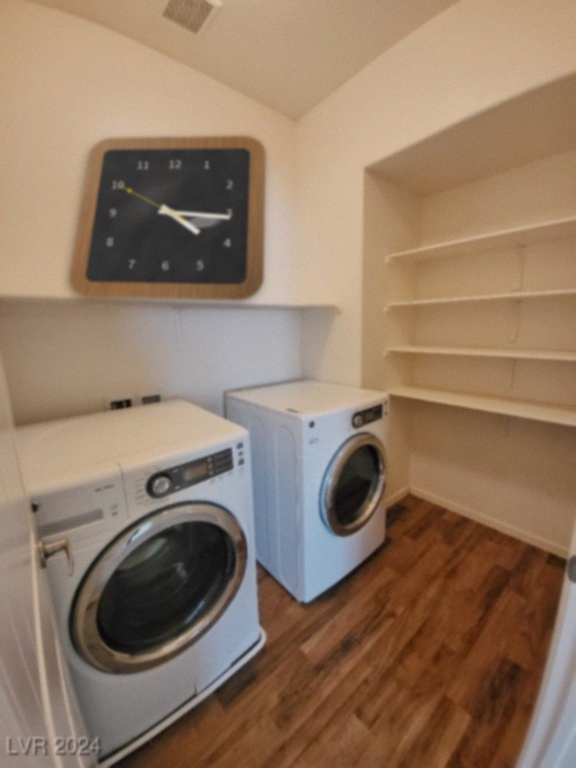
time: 4:15:50
